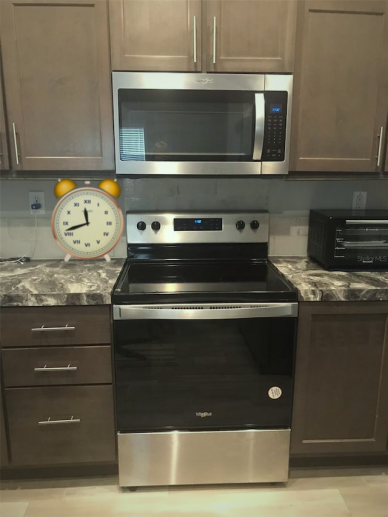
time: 11:42
